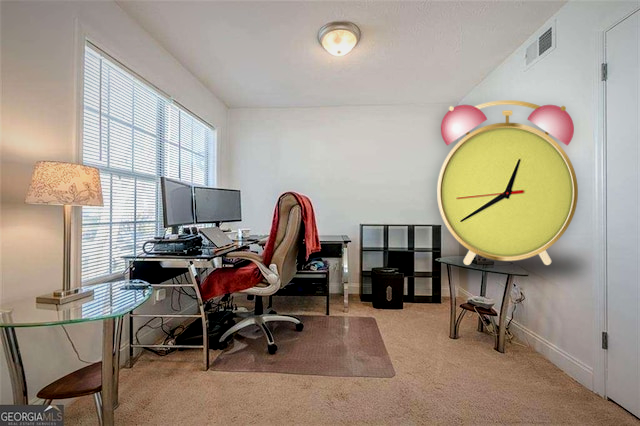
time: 12:39:44
